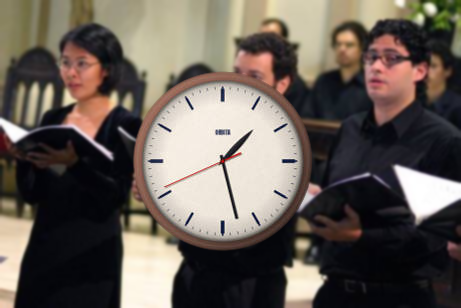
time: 1:27:41
